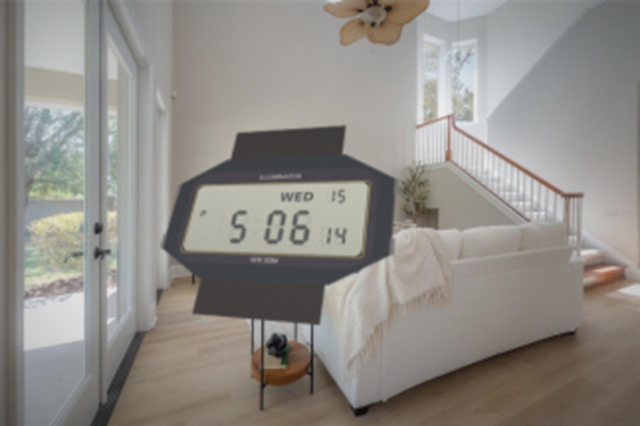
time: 5:06:14
